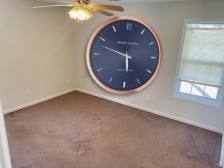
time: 5:48
